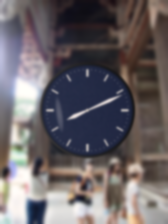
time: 8:11
